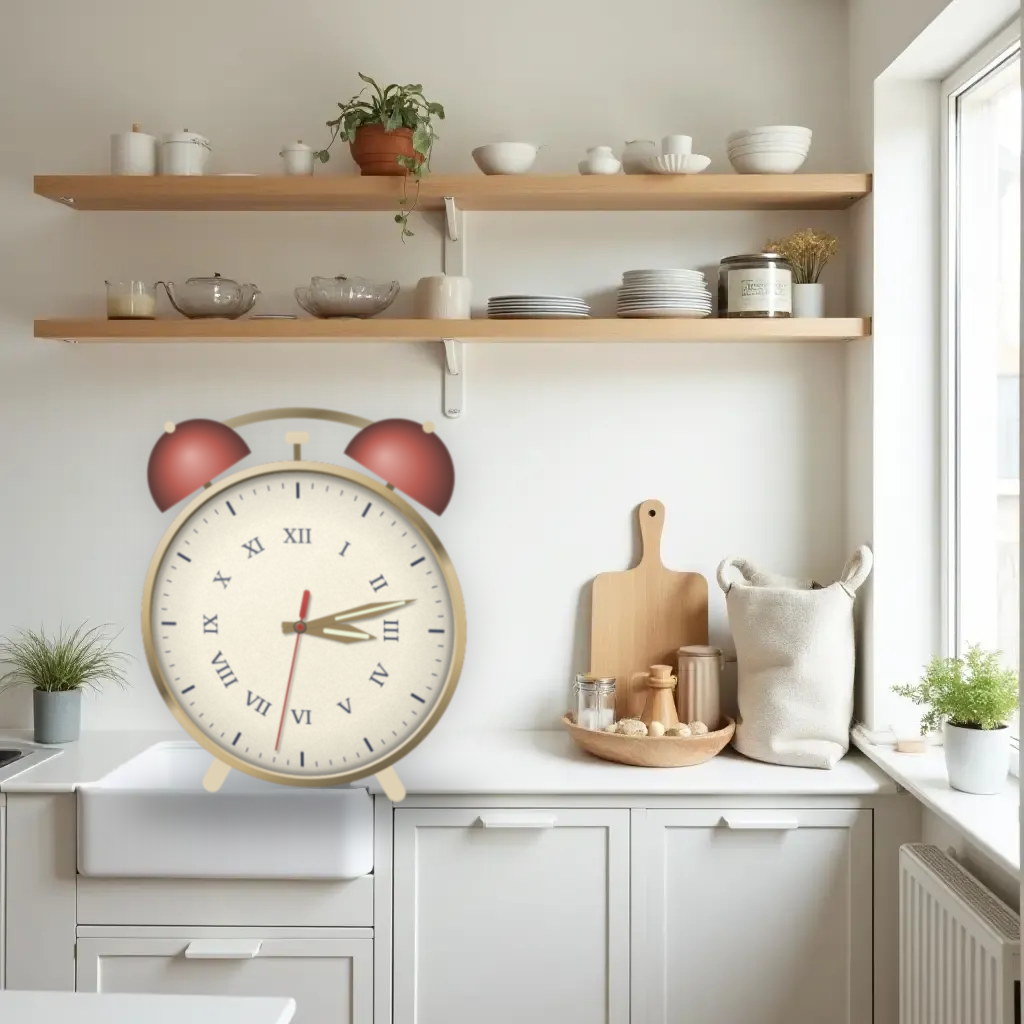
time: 3:12:32
